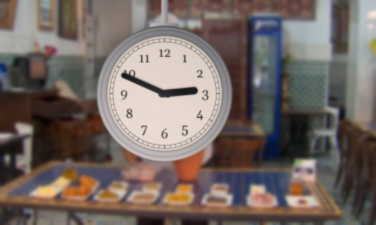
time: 2:49
